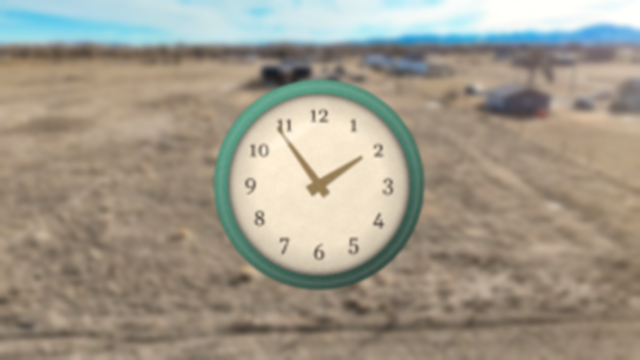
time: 1:54
